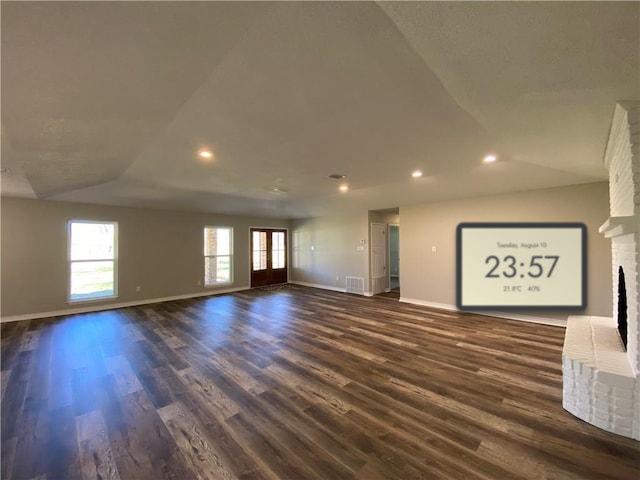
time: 23:57
